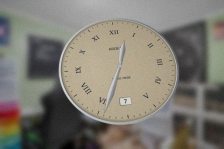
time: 12:34
